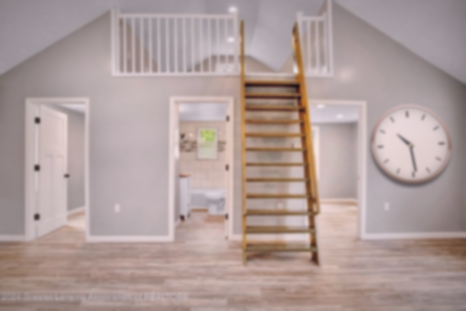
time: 10:29
